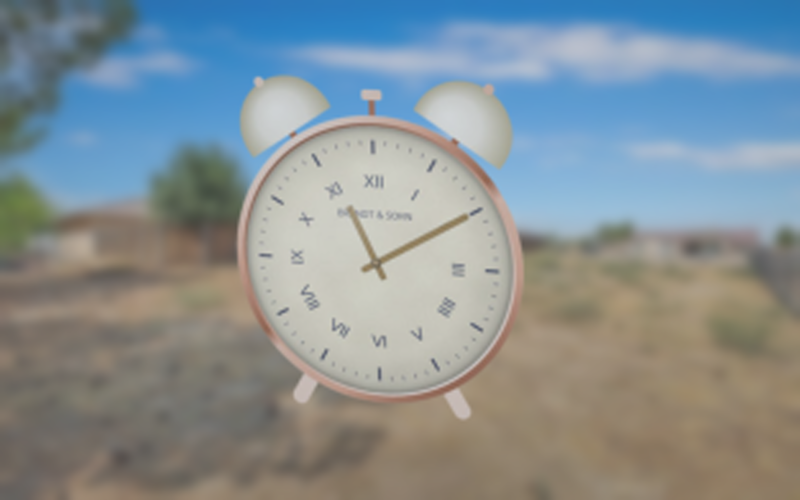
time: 11:10
